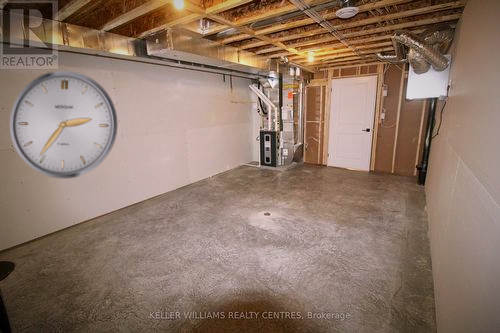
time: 2:36
